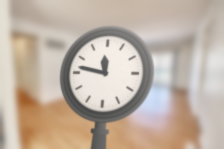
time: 11:47
